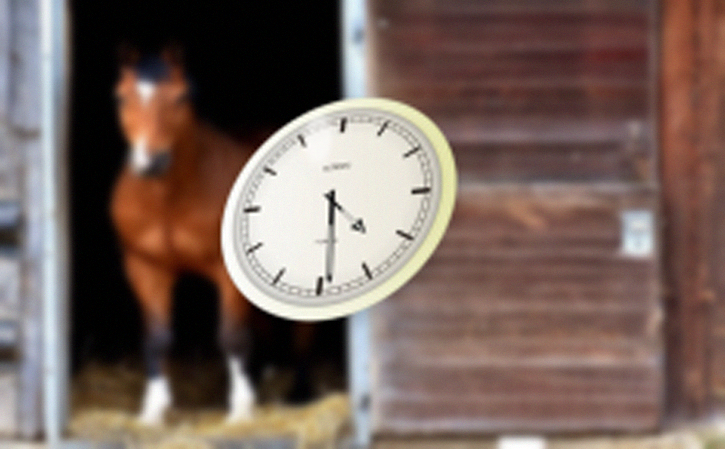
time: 4:29
